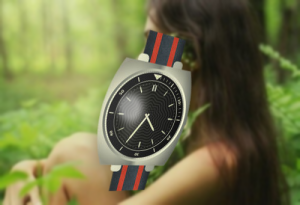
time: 4:35
